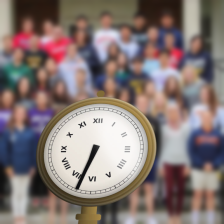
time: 6:33
